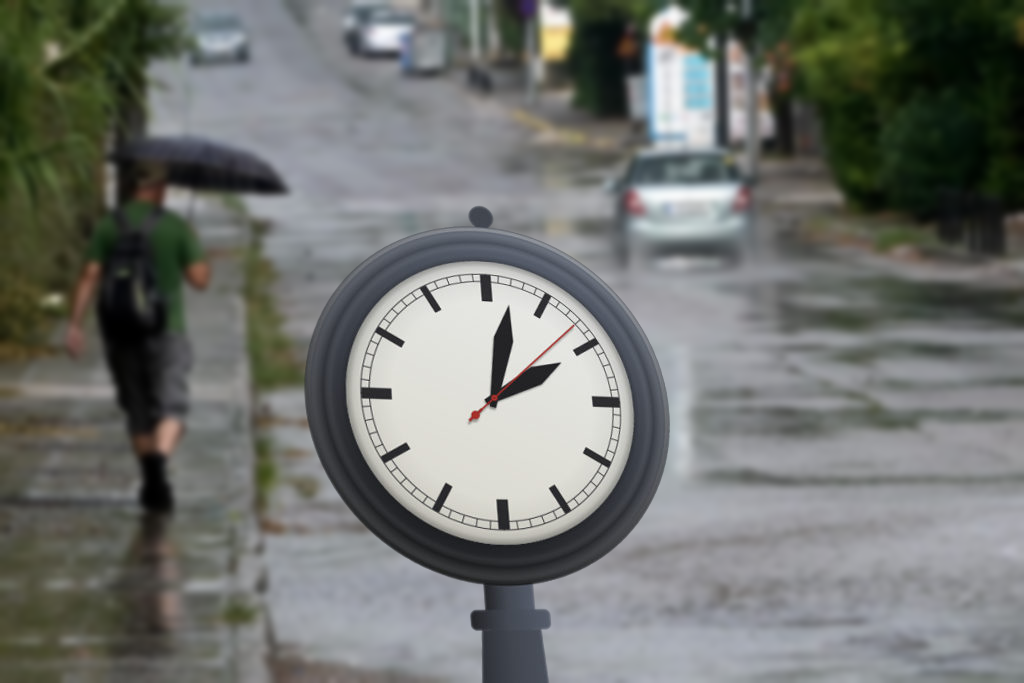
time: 2:02:08
